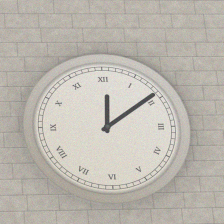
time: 12:09
